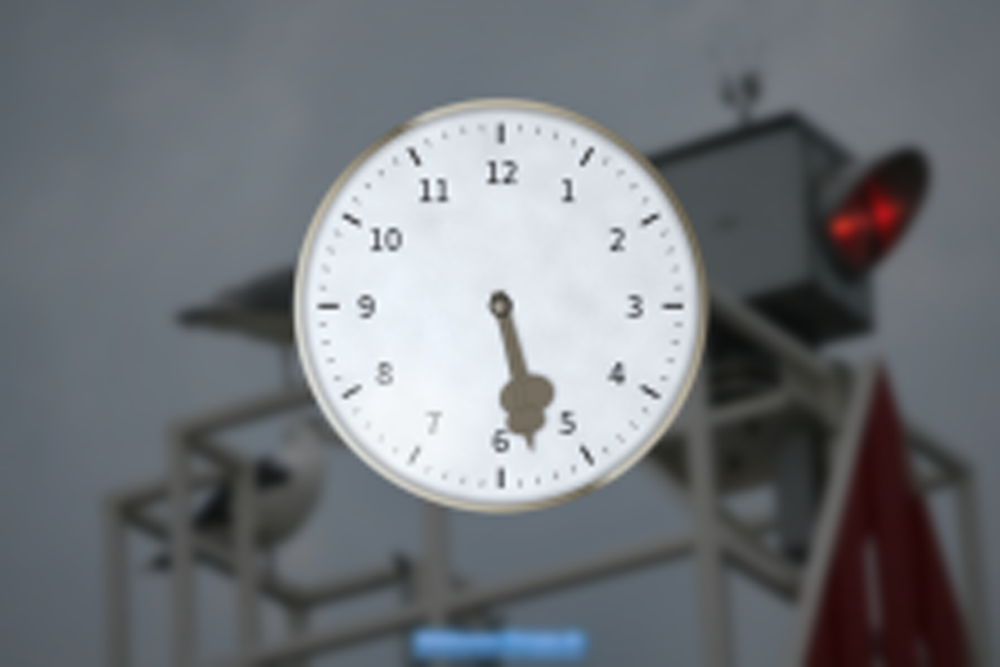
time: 5:28
